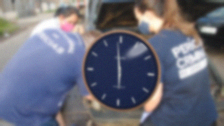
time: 5:59
